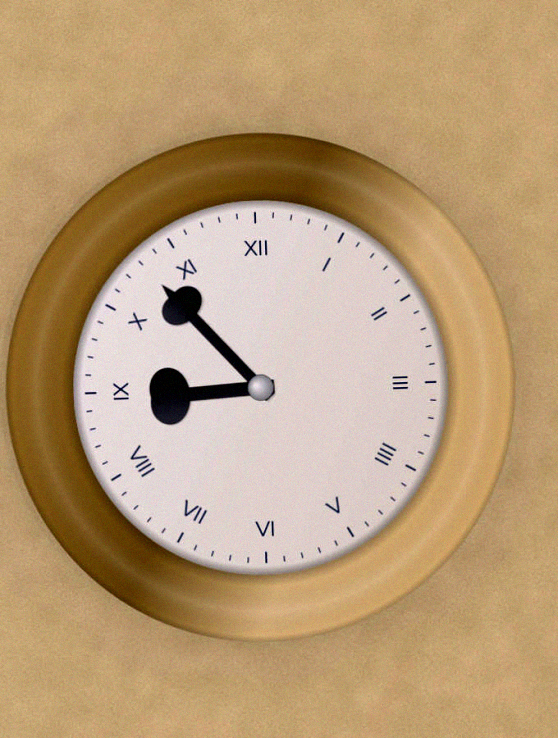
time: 8:53
